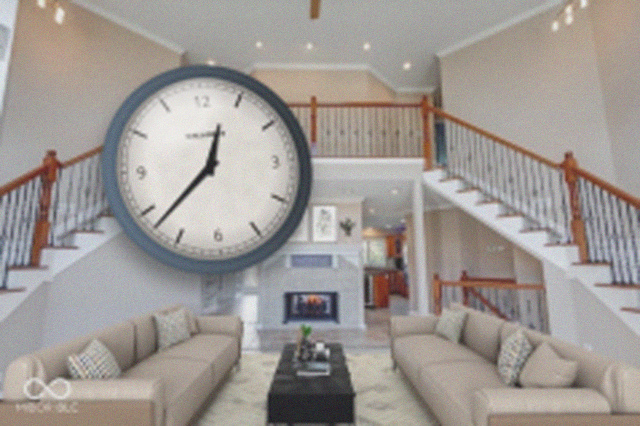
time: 12:38
